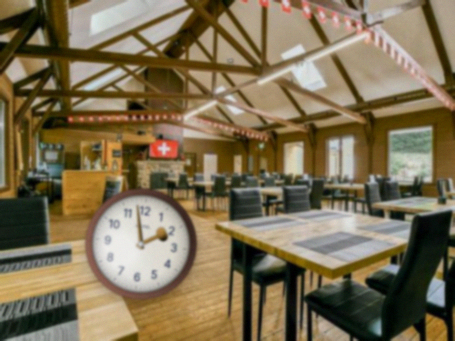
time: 1:58
